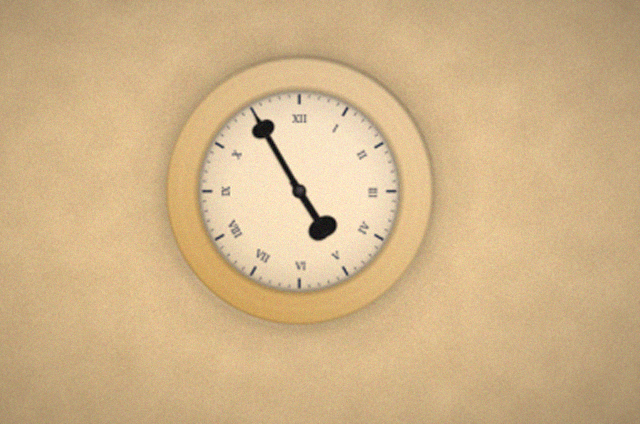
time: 4:55
